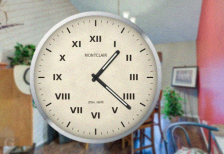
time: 1:22
